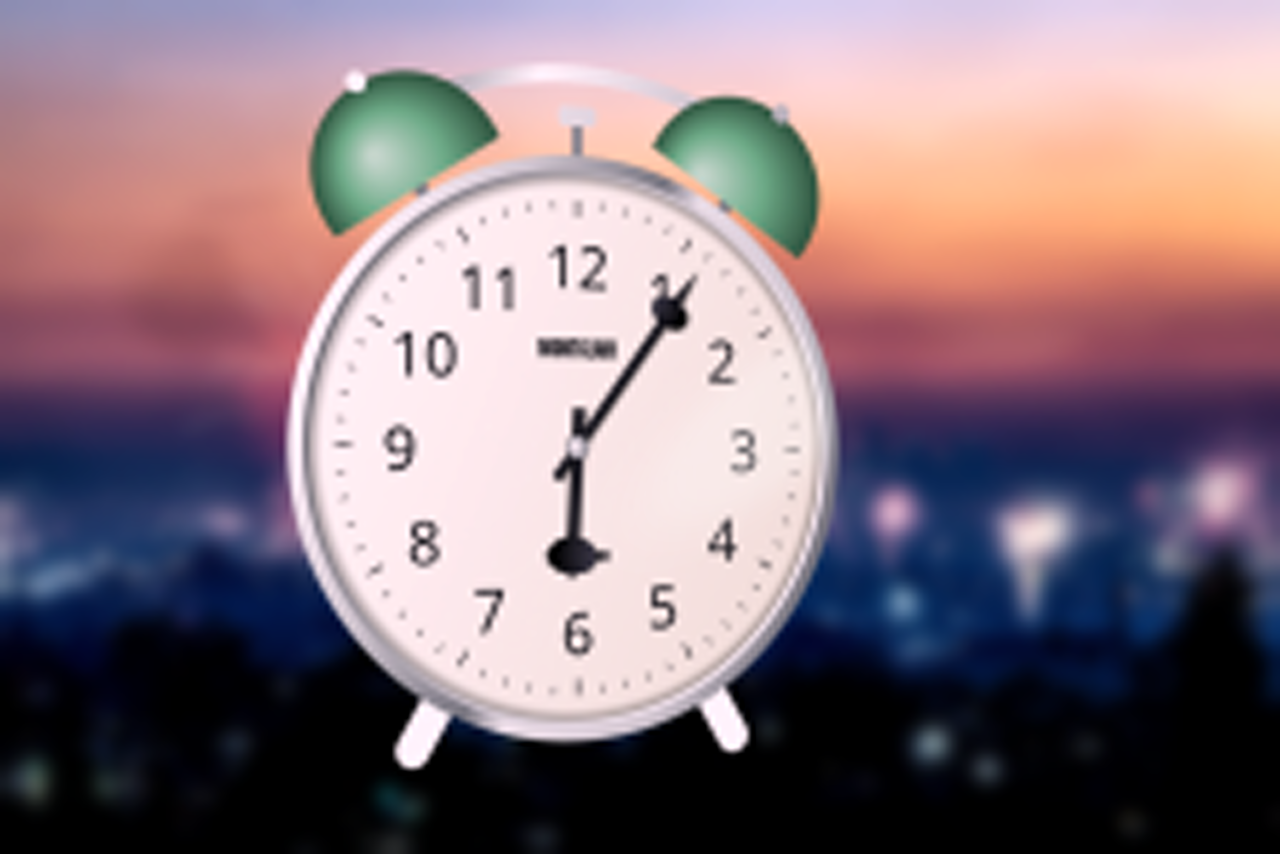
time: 6:06
